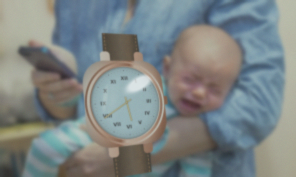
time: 5:40
